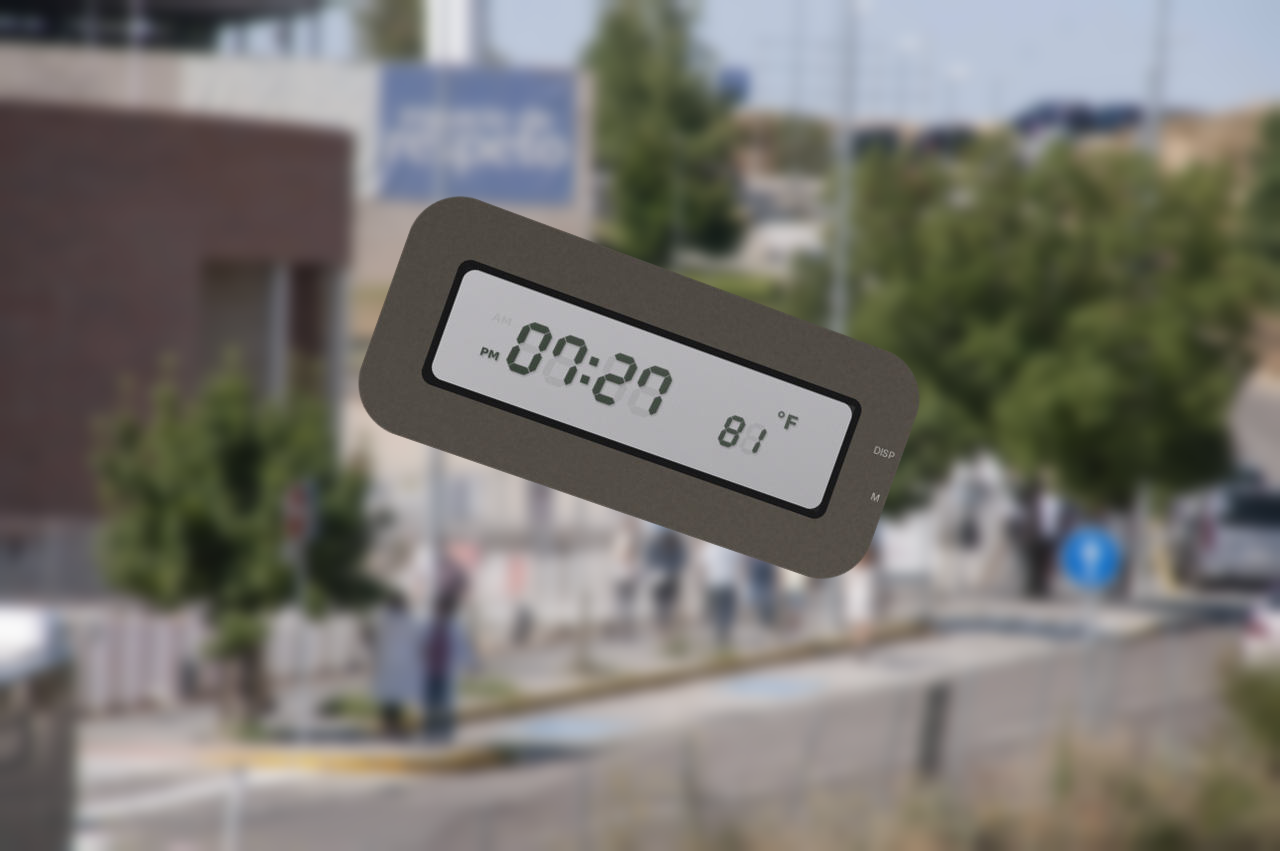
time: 7:27
